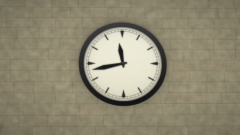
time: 11:43
